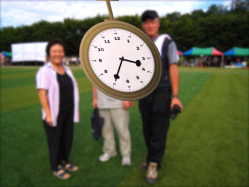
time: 3:35
